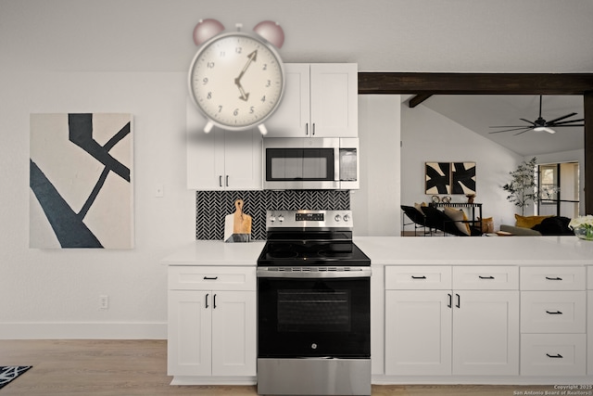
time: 5:05
